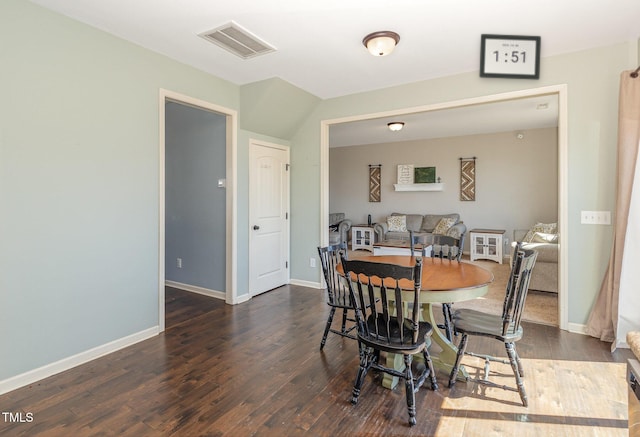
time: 1:51
